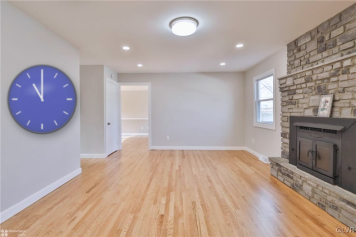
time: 11:00
